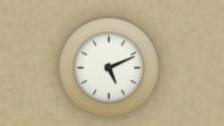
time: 5:11
